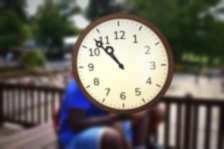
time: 10:53
